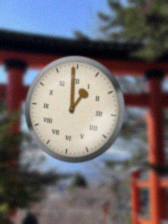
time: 12:59
